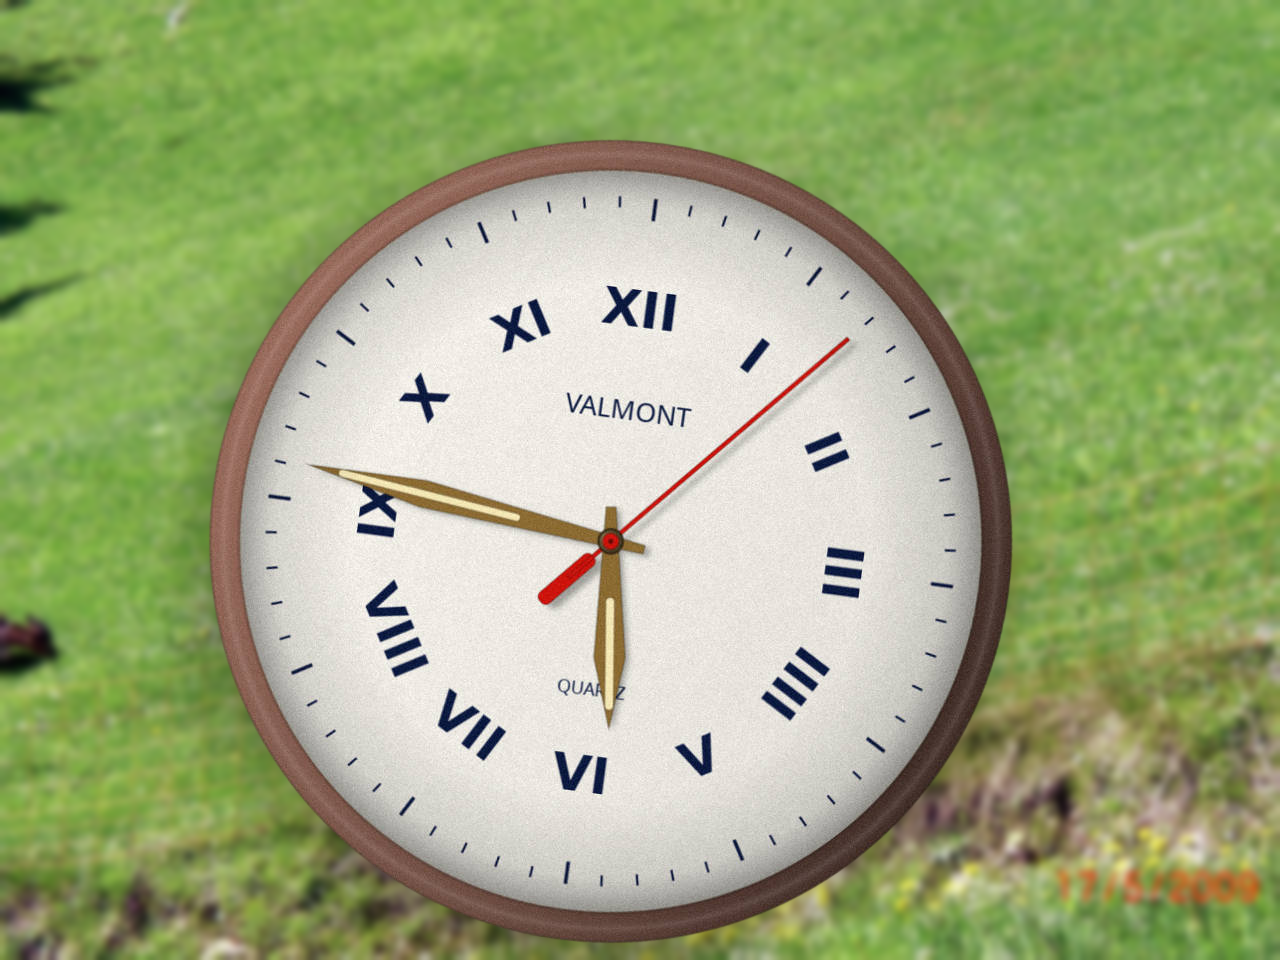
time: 5:46:07
